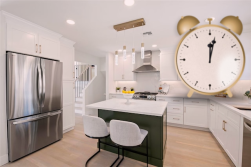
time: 12:02
